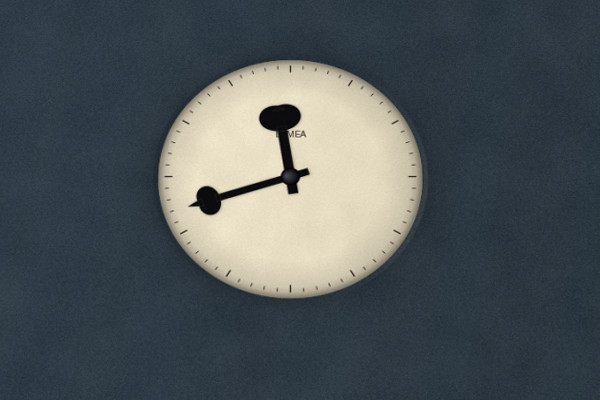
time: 11:42
